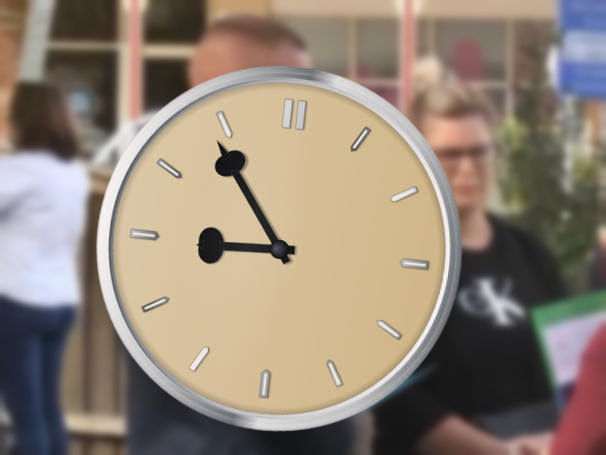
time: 8:54
